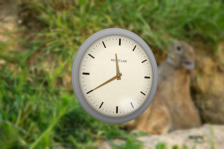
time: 11:40
